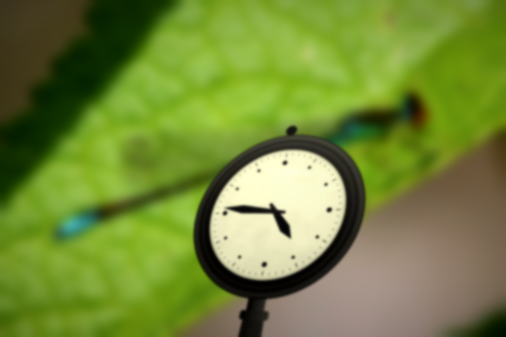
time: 4:46
